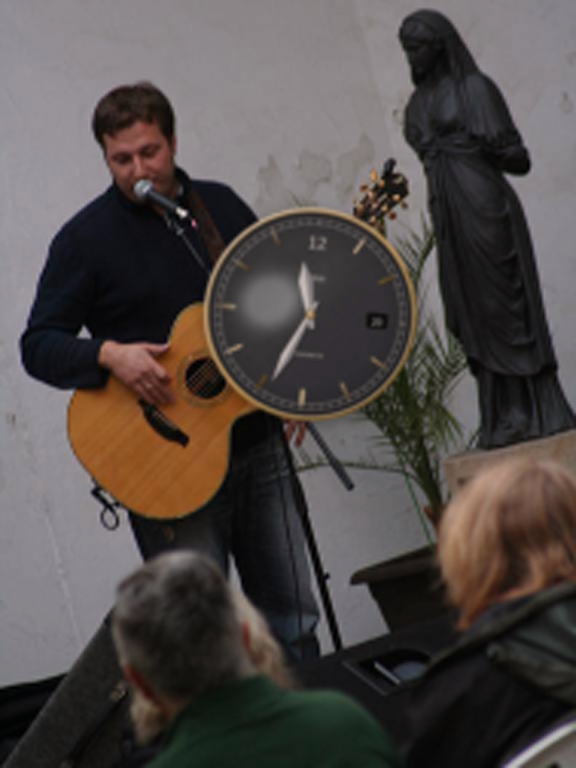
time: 11:34
